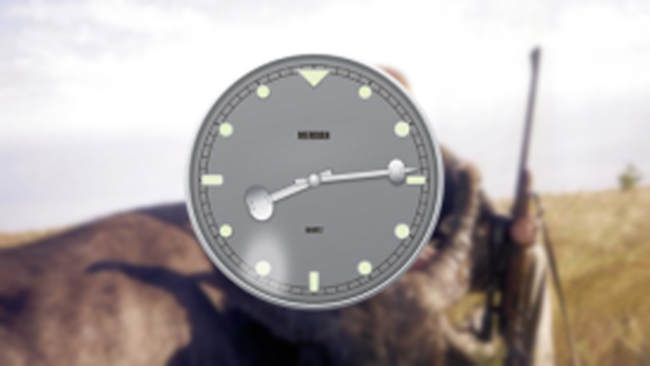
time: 8:14
